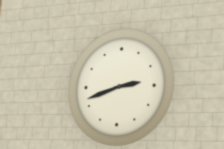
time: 2:42
